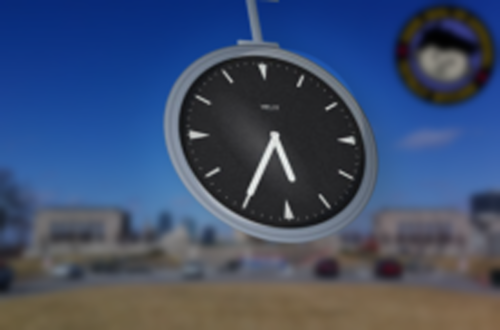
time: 5:35
